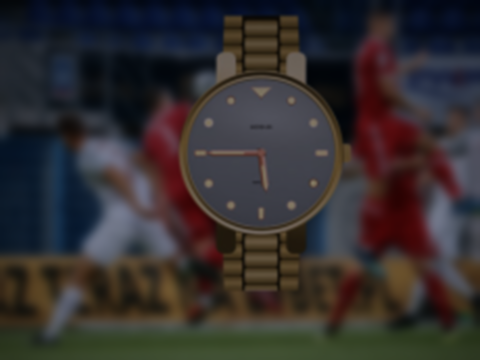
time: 5:45
